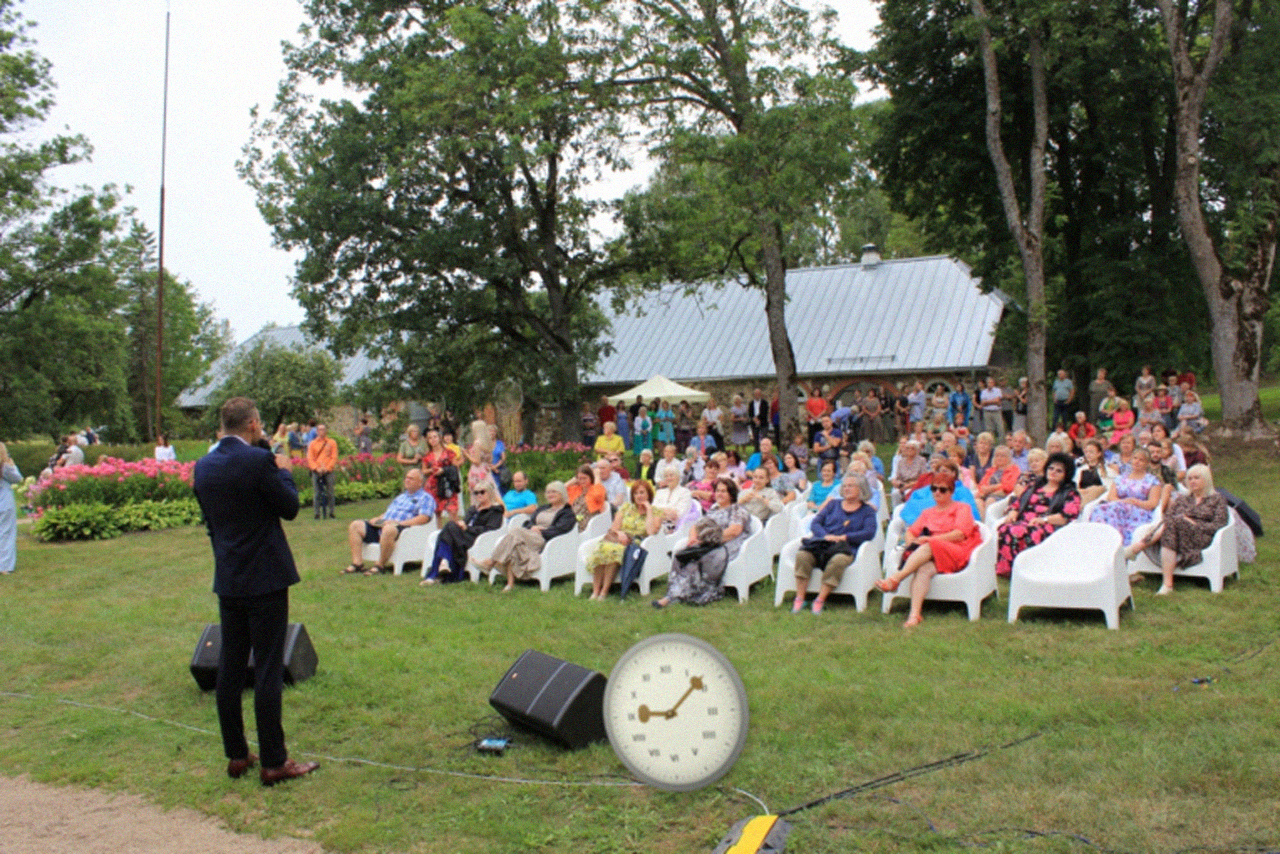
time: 9:08
